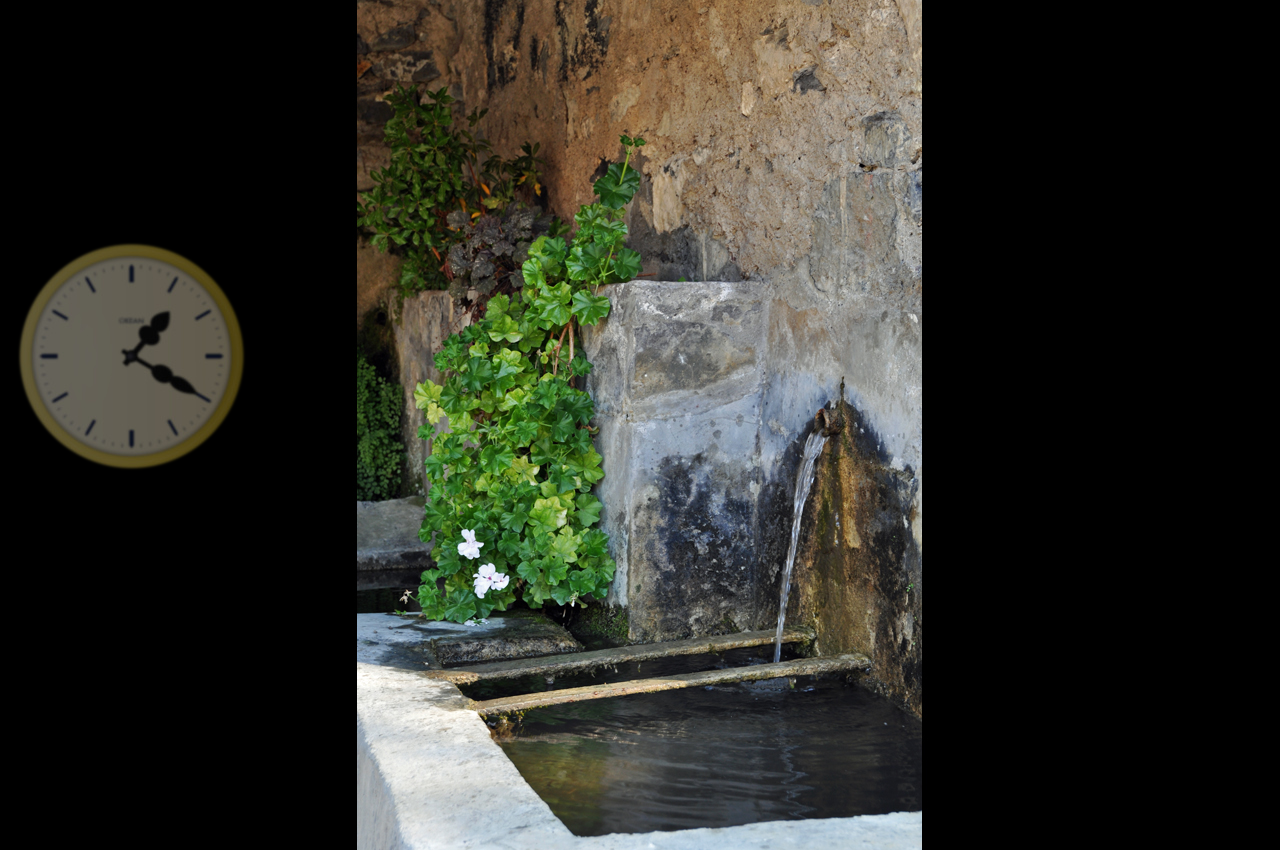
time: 1:20
